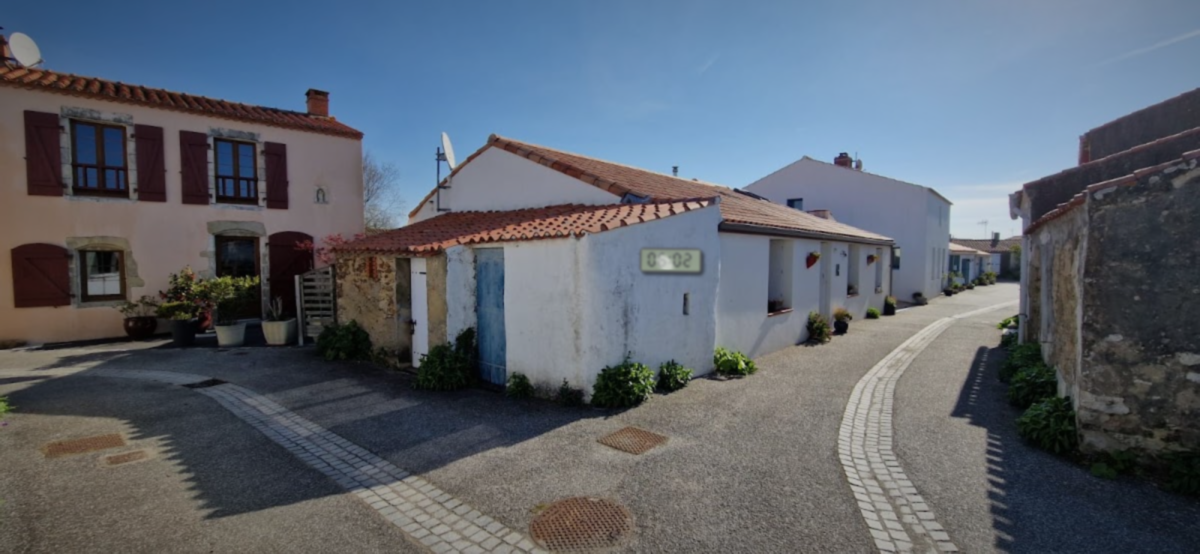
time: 6:02
